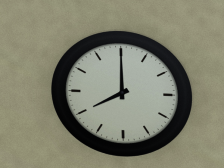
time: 8:00
